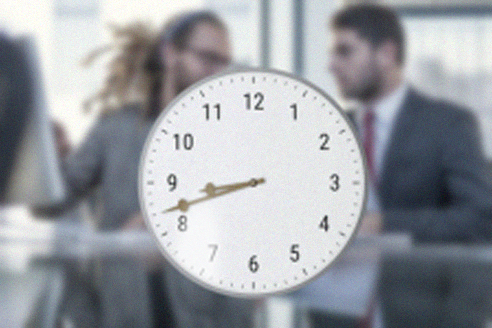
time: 8:42
